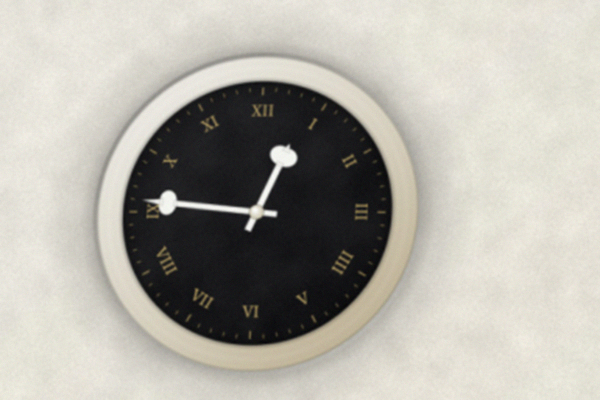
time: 12:46
